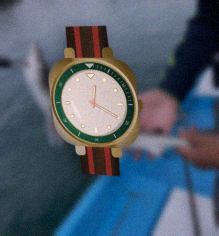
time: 12:20
